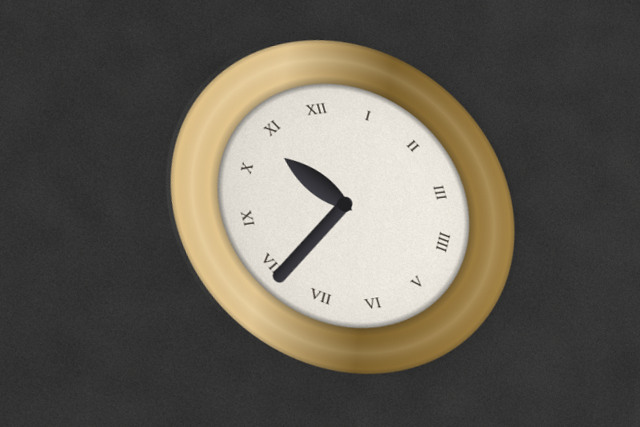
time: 10:39
